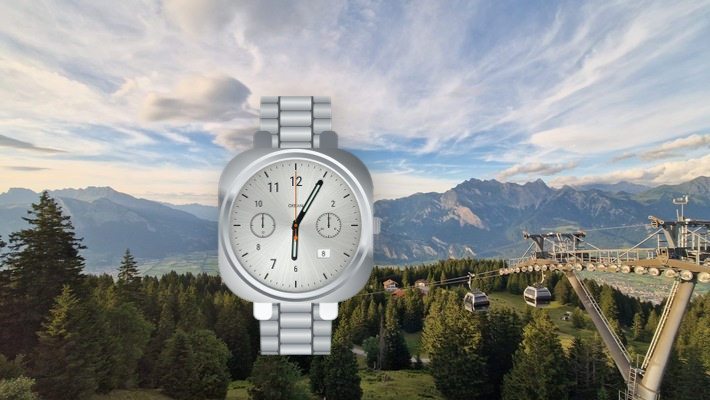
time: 6:05
